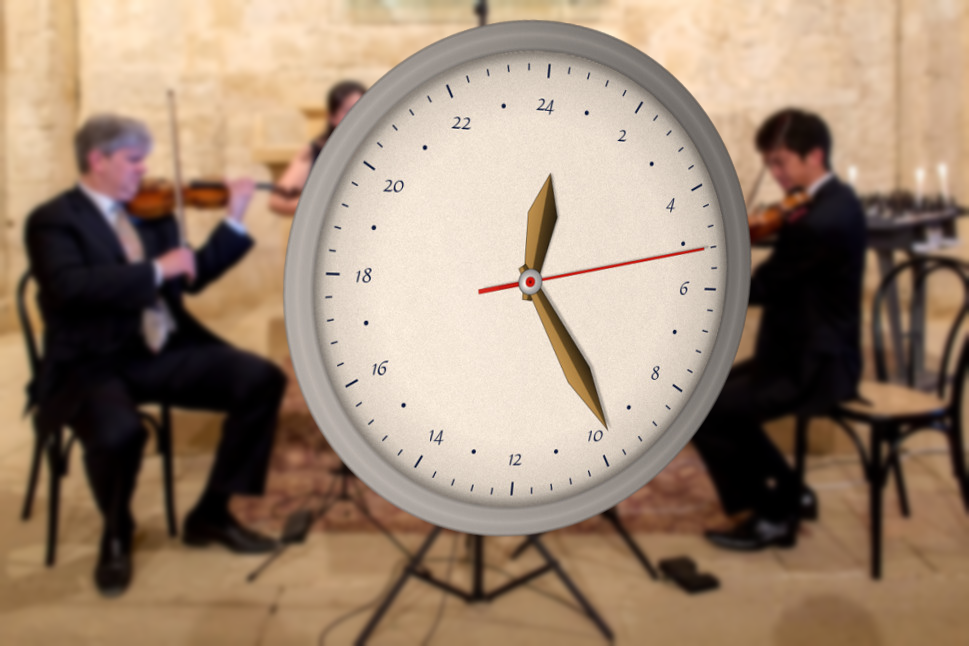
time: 0:24:13
